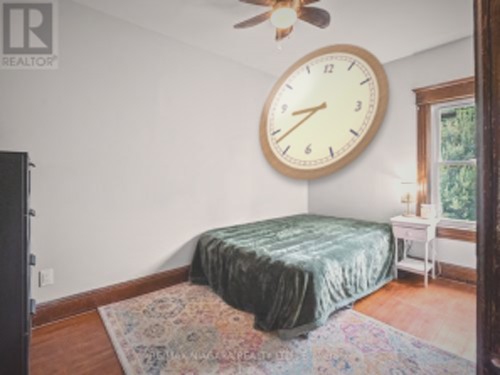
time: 8:38
